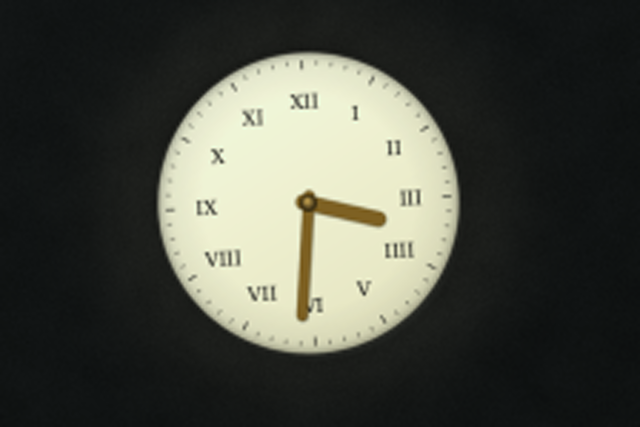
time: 3:31
